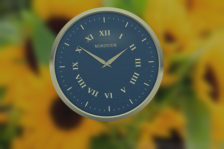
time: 1:51
